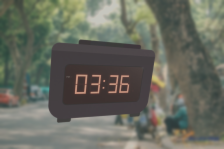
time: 3:36
